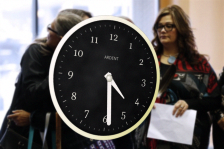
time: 4:29
